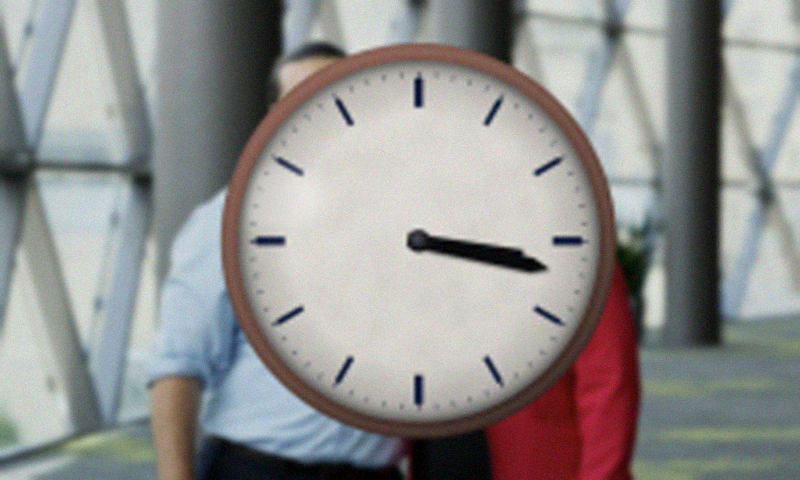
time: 3:17
